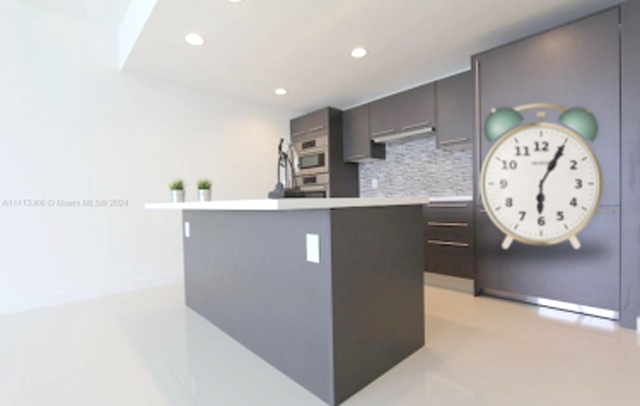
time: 6:05
